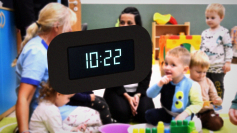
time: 10:22
